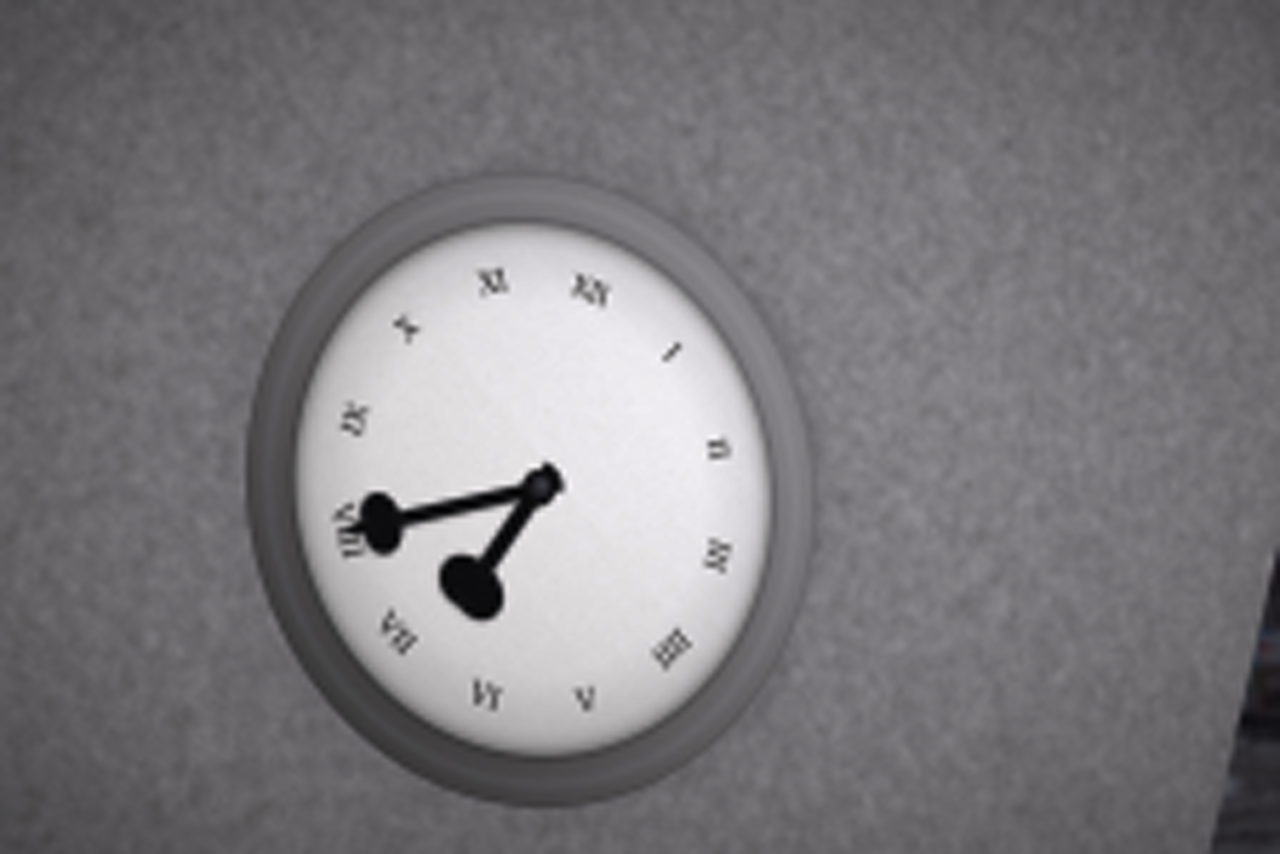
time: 6:40
